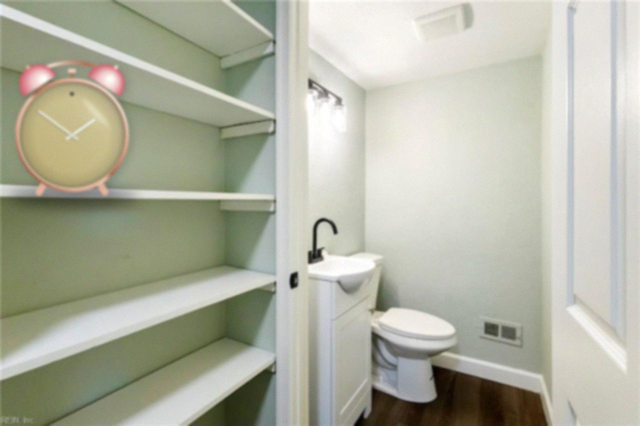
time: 1:51
